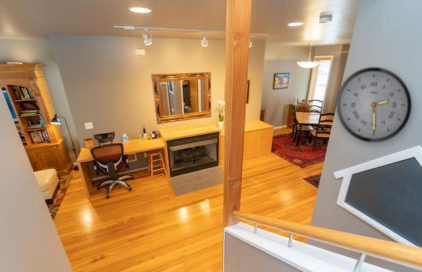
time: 2:30
